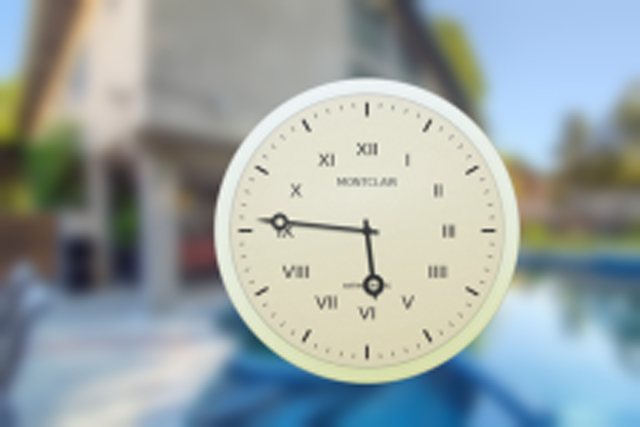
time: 5:46
